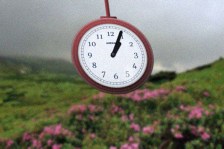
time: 1:04
